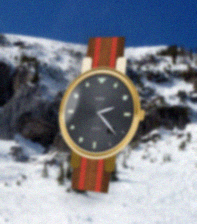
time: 2:22
